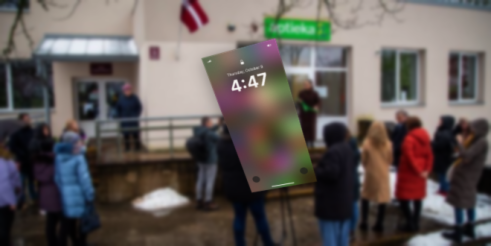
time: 4:47
